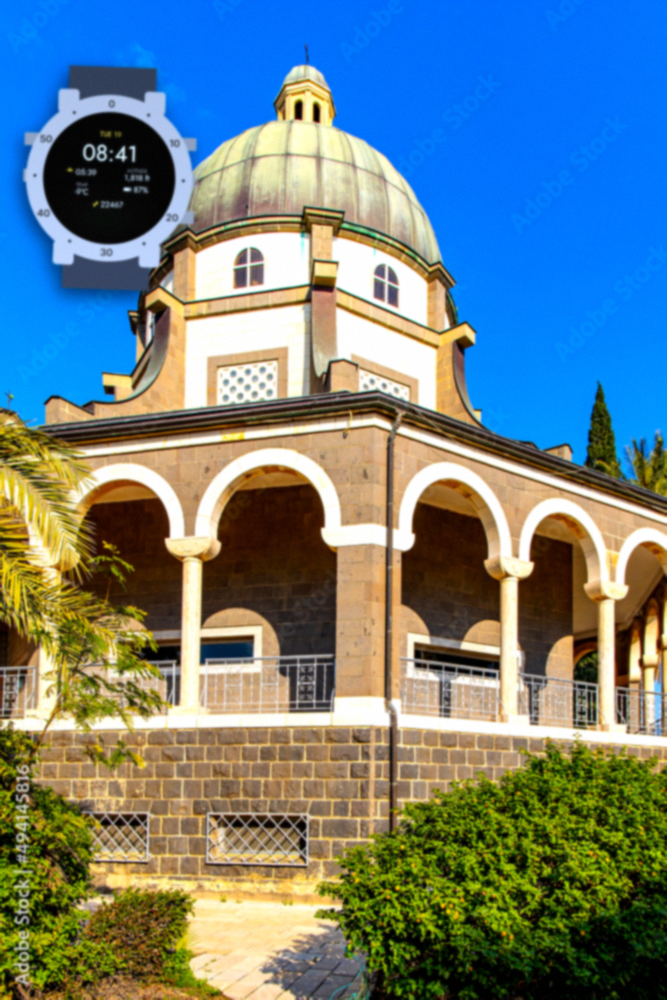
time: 8:41
